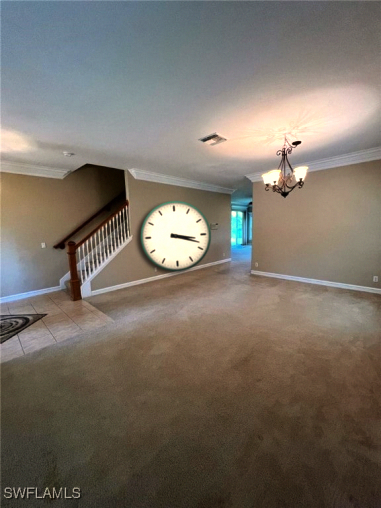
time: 3:18
